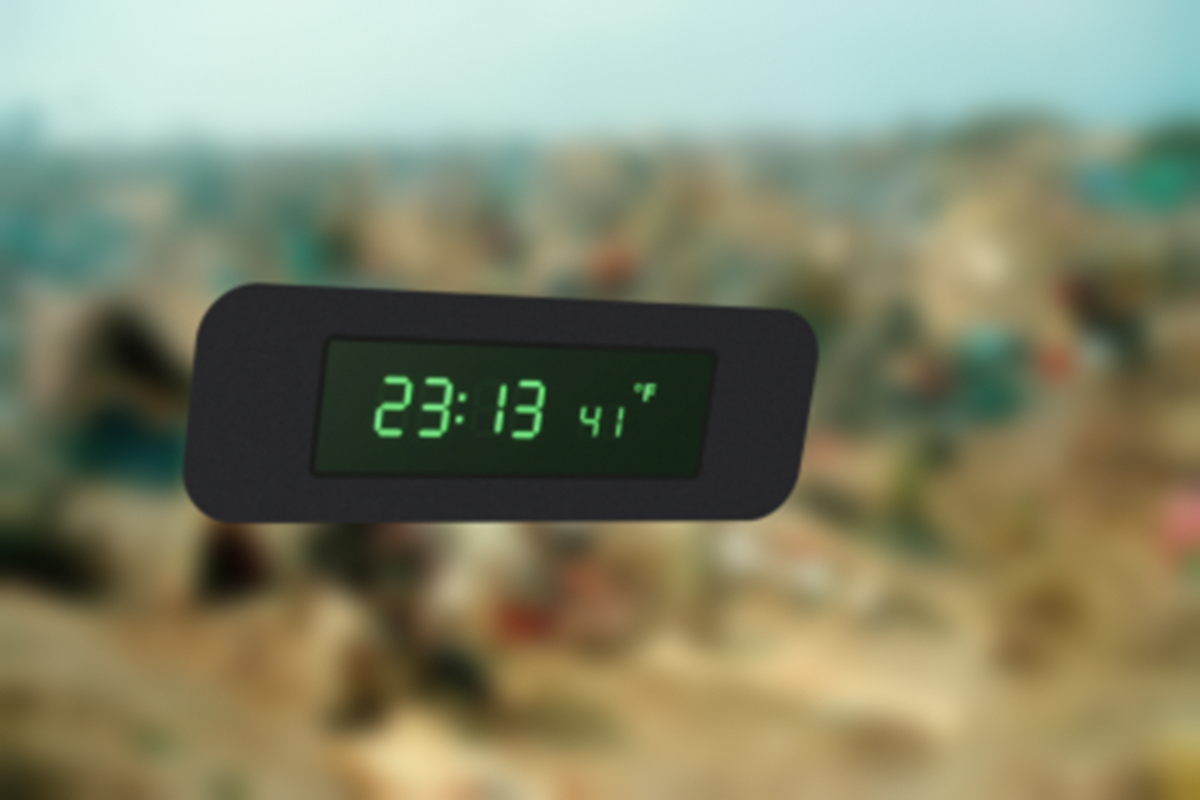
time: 23:13
